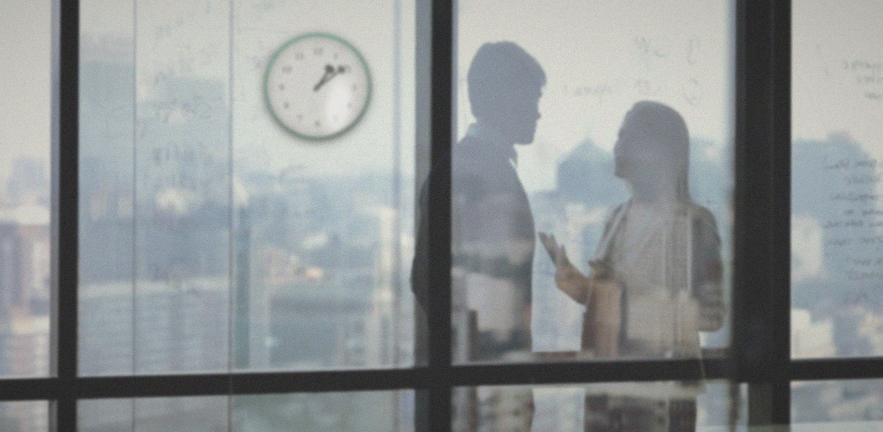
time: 1:09
